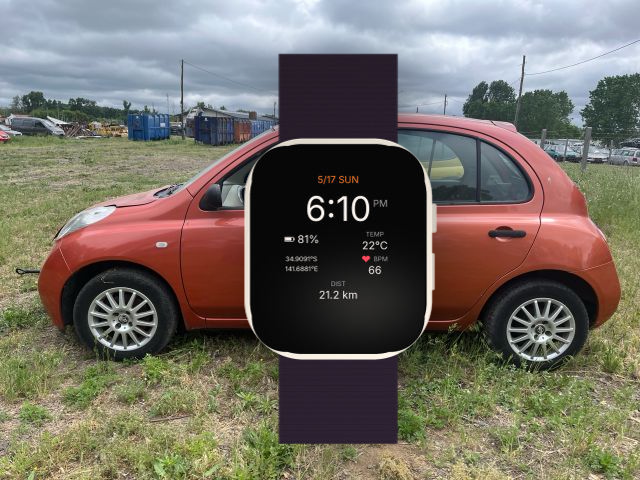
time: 6:10
